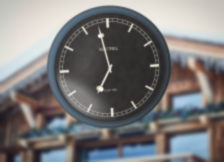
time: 6:58
